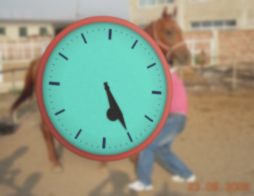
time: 5:25
